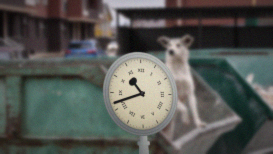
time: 10:42
